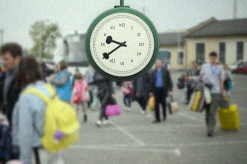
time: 9:39
